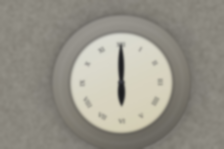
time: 6:00
